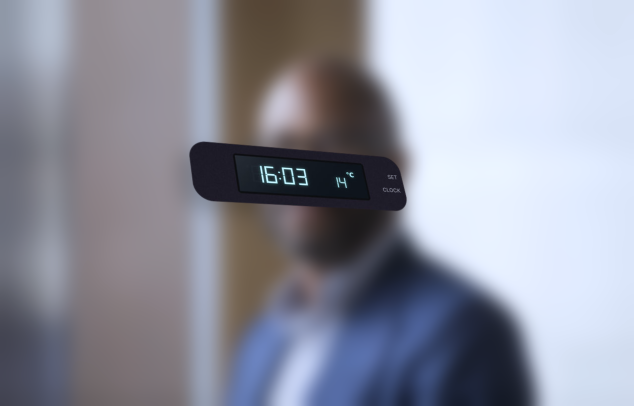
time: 16:03
